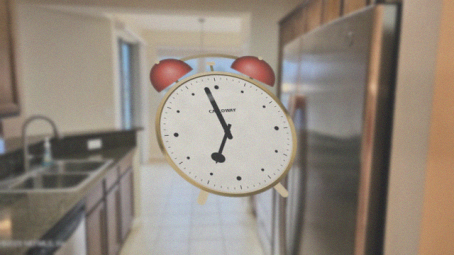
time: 6:58
